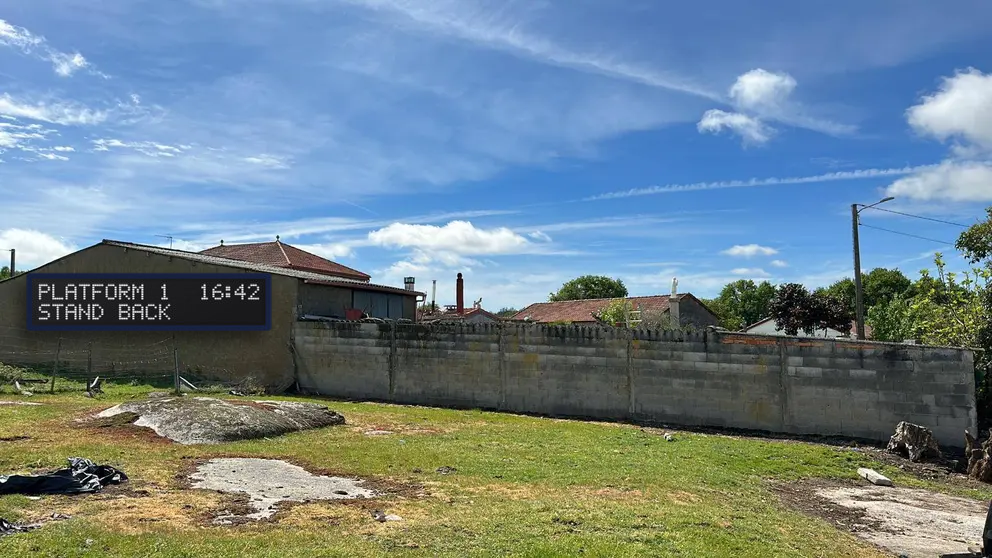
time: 16:42
